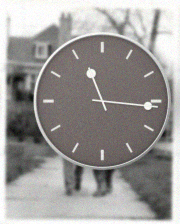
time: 11:16
